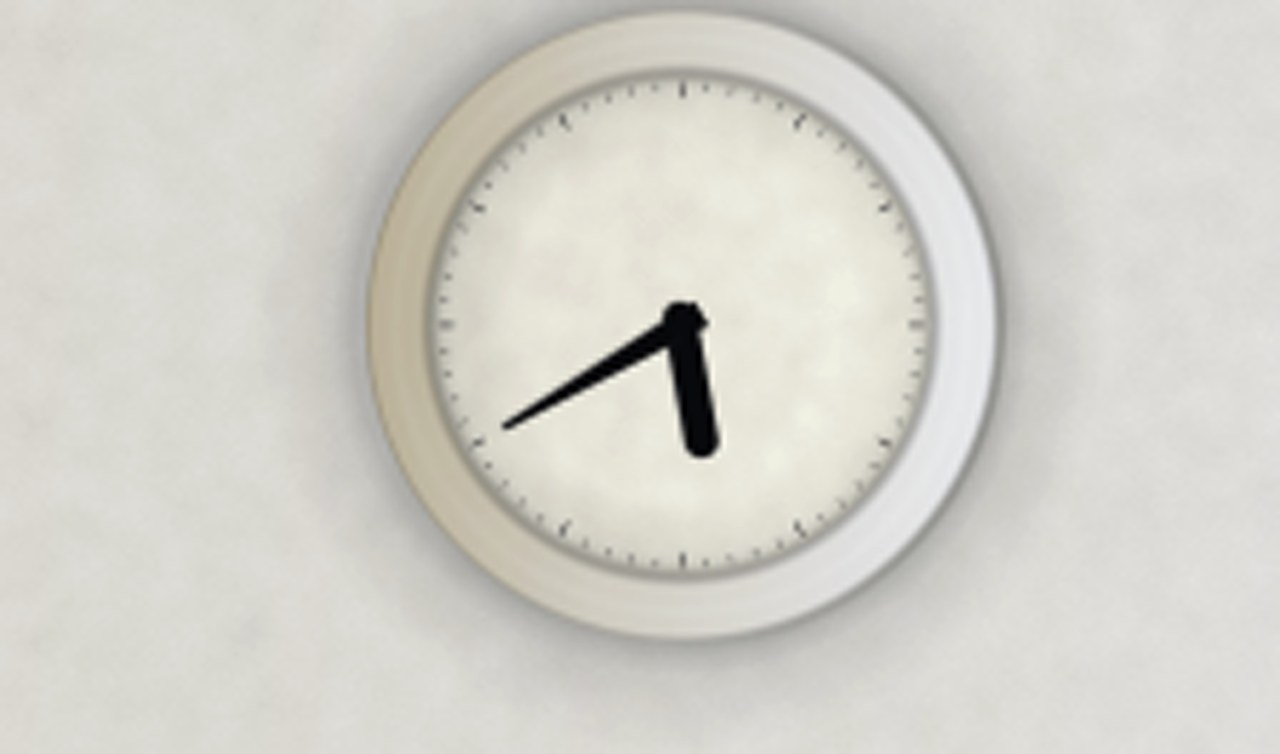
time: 5:40
